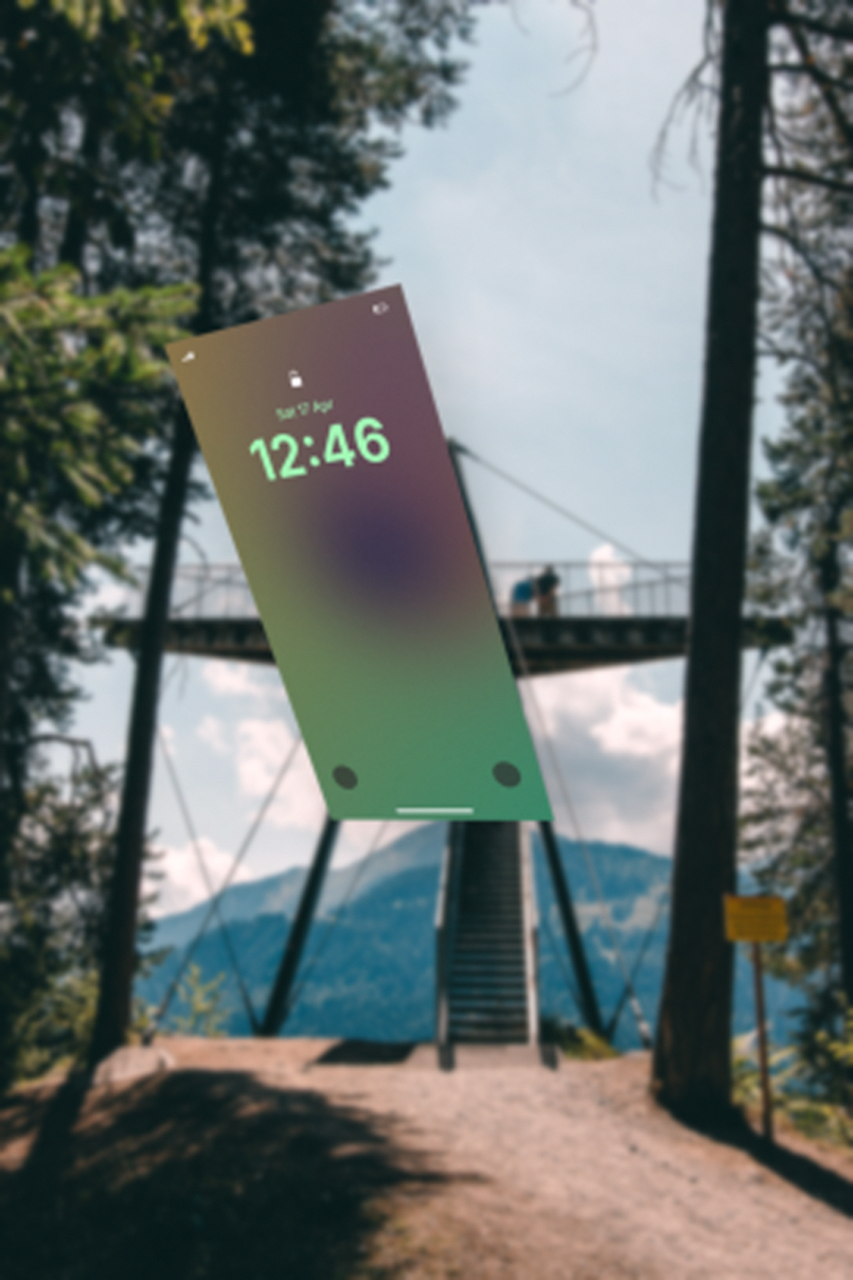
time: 12:46
